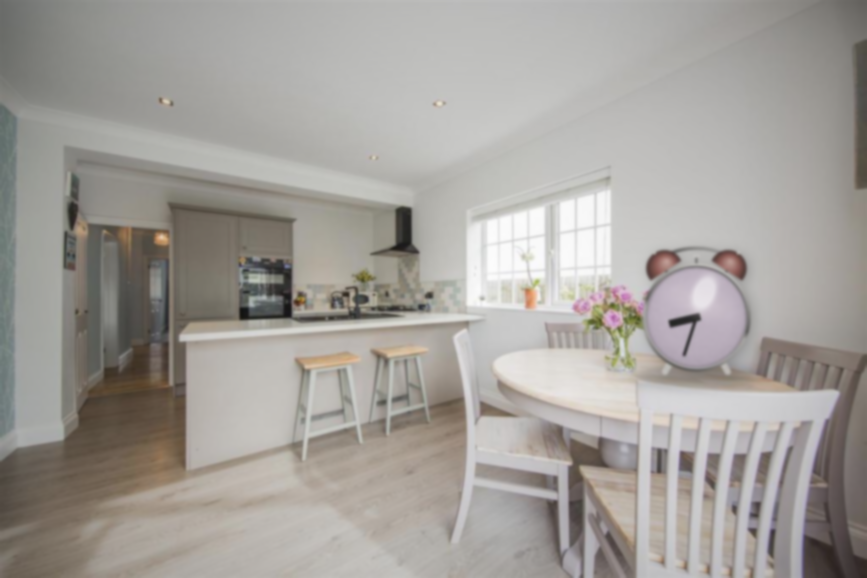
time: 8:33
